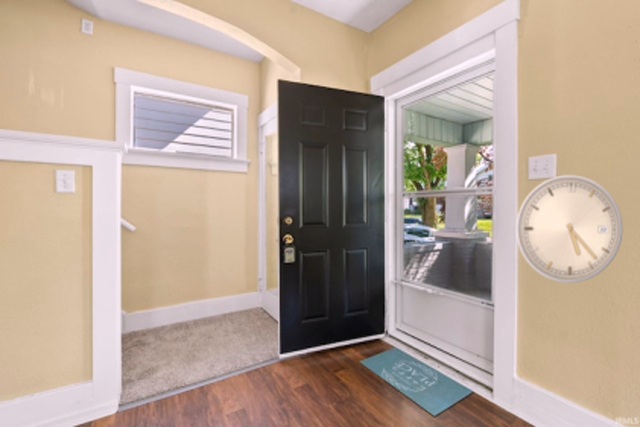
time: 5:23
